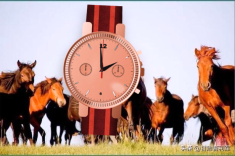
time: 1:59
